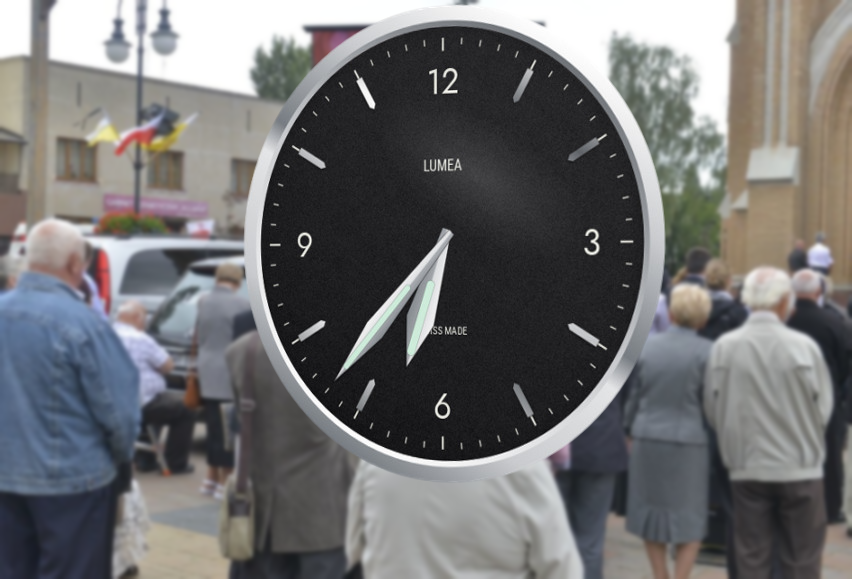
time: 6:37
